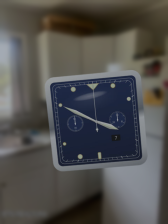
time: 3:50
